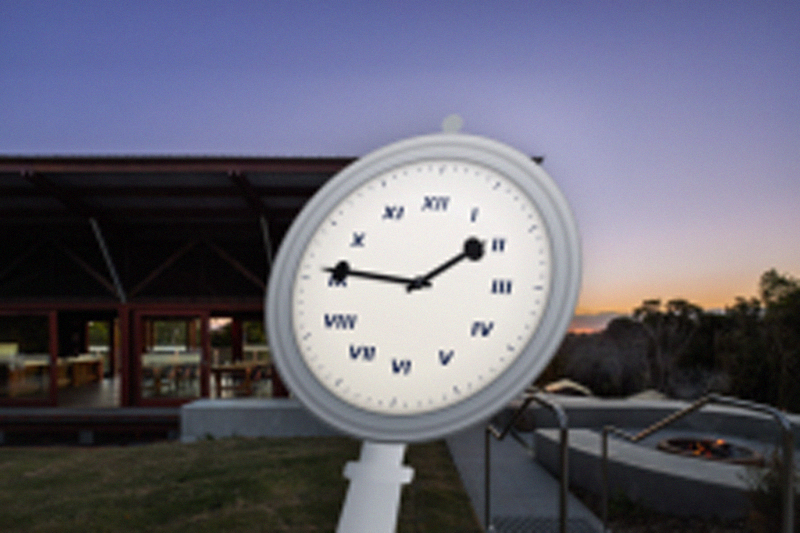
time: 1:46
